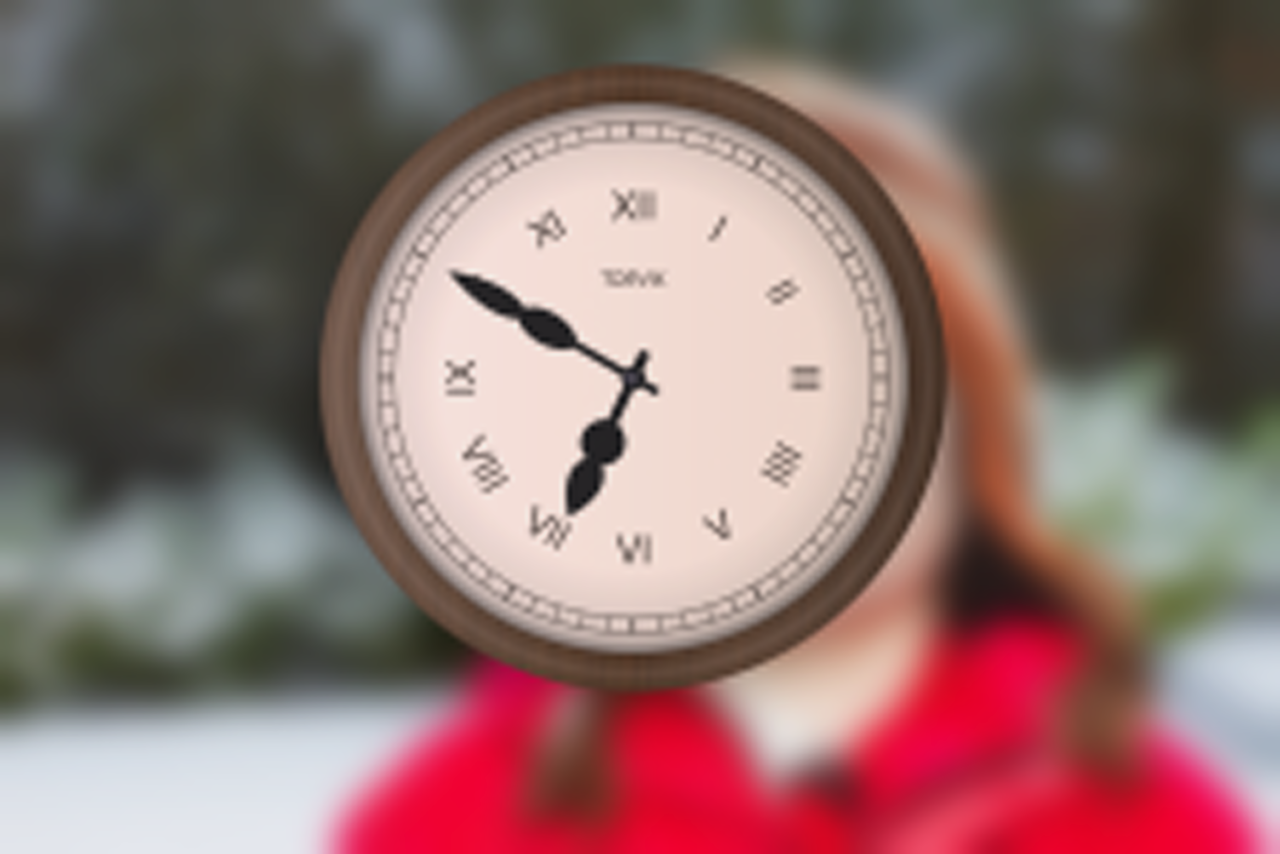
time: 6:50
